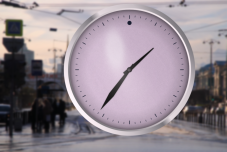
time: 1:36
